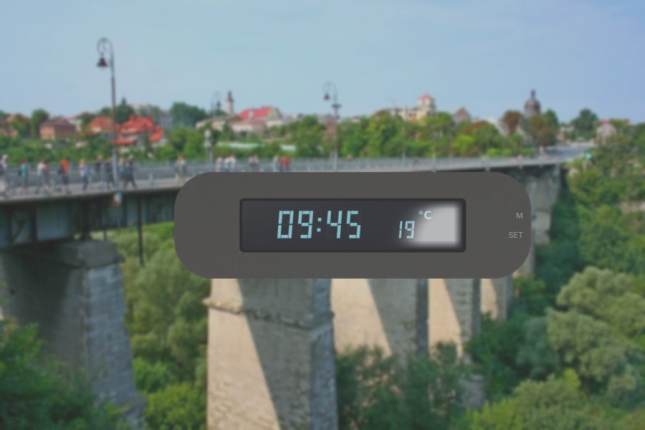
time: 9:45
